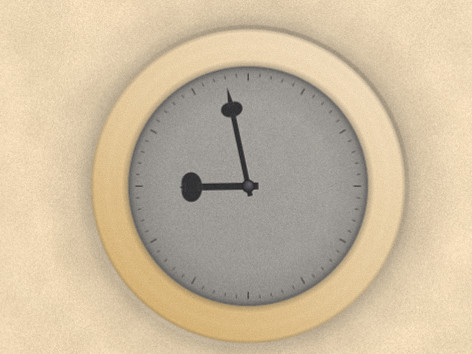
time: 8:58
